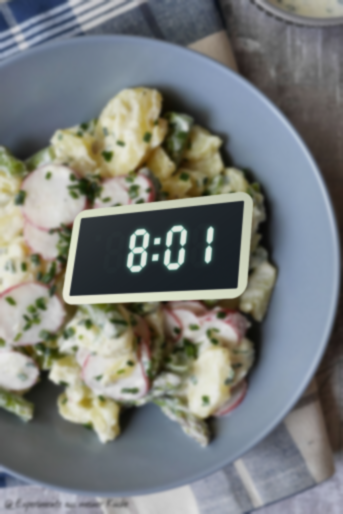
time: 8:01
